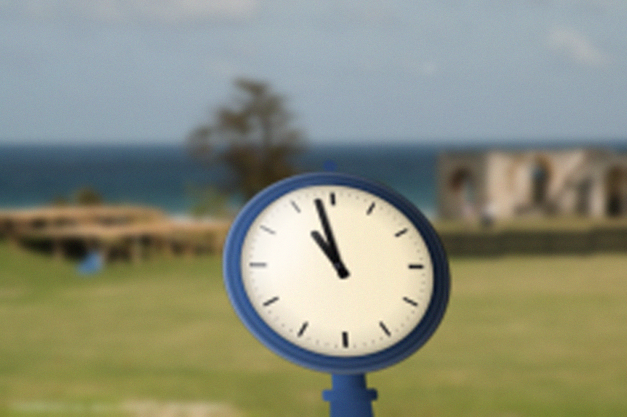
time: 10:58
